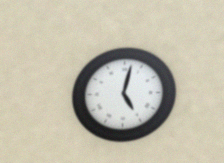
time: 5:02
